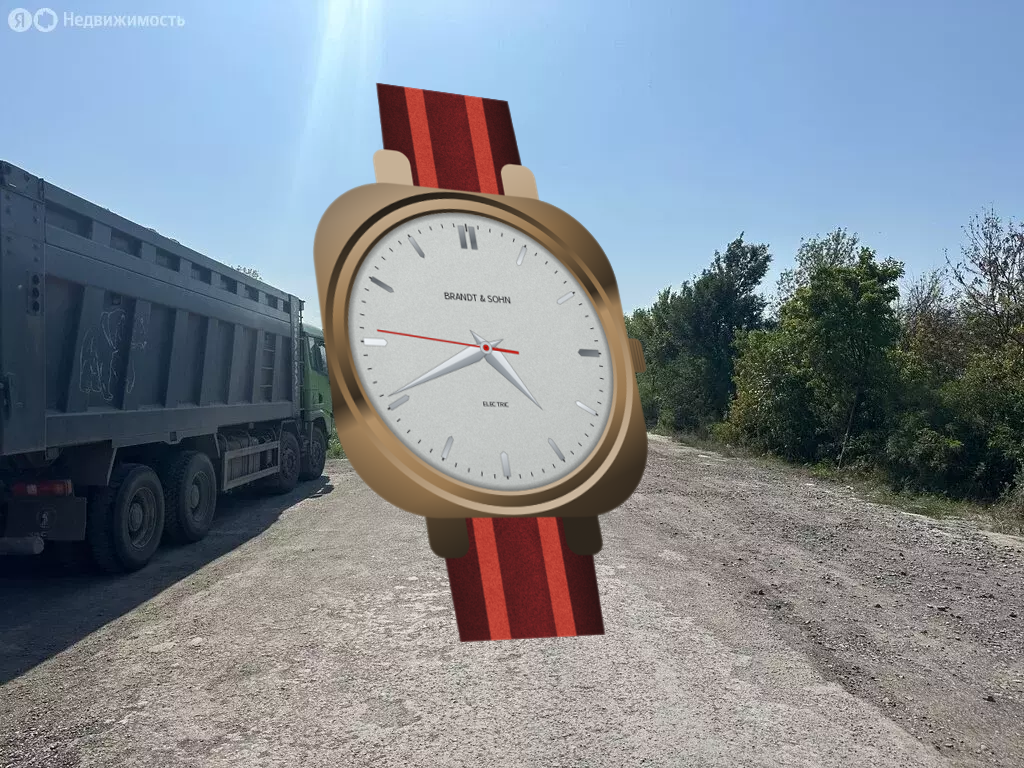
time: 4:40:46
